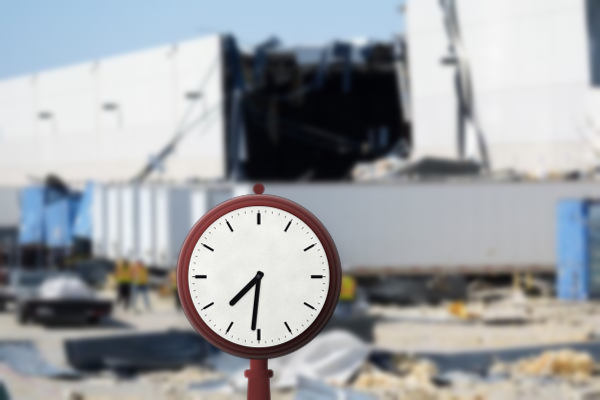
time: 7:31
